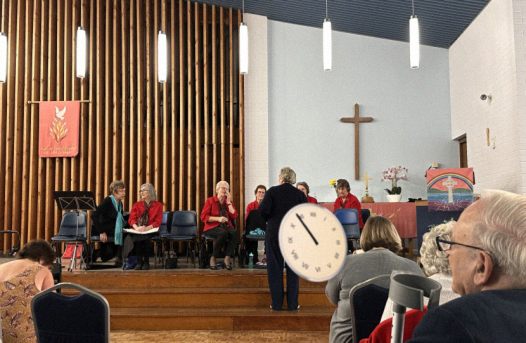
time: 10:54
